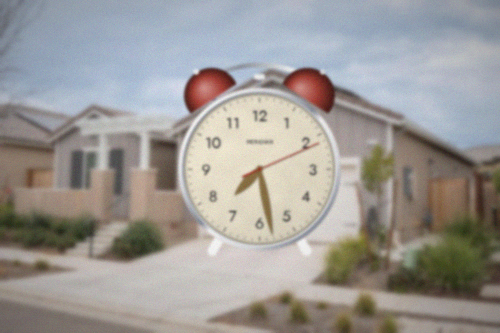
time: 7:28:11
